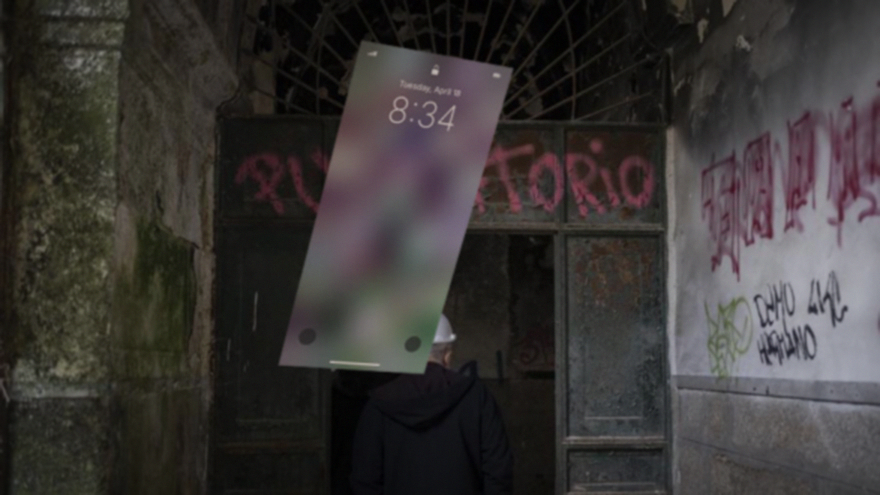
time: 8:34
